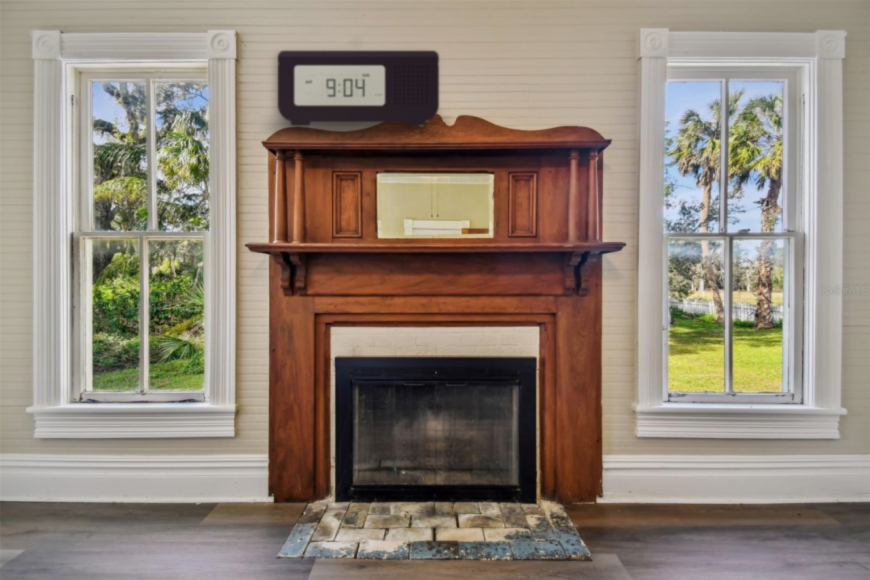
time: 9:04
